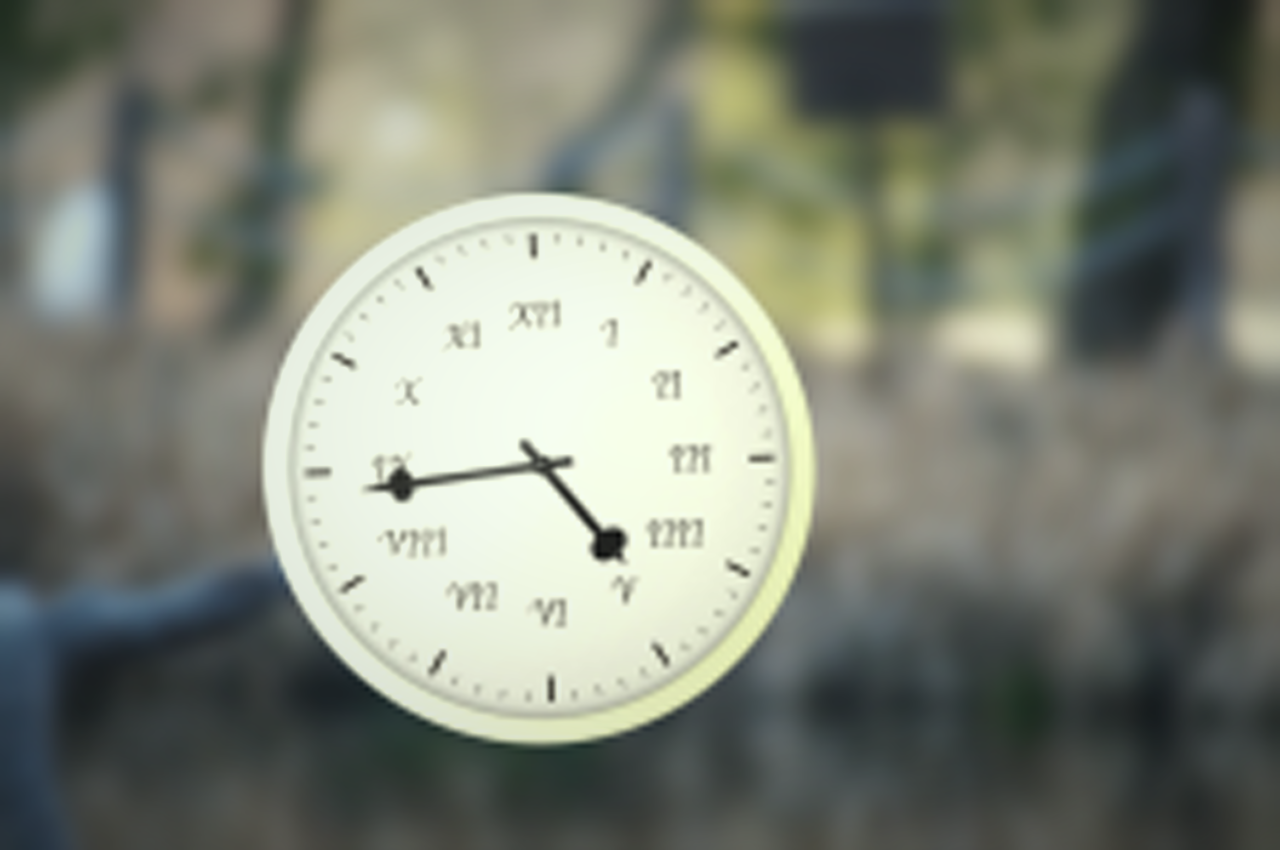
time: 4:44
